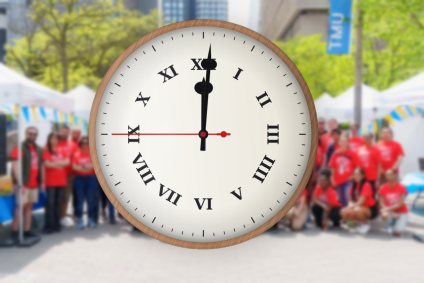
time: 12:00:45
